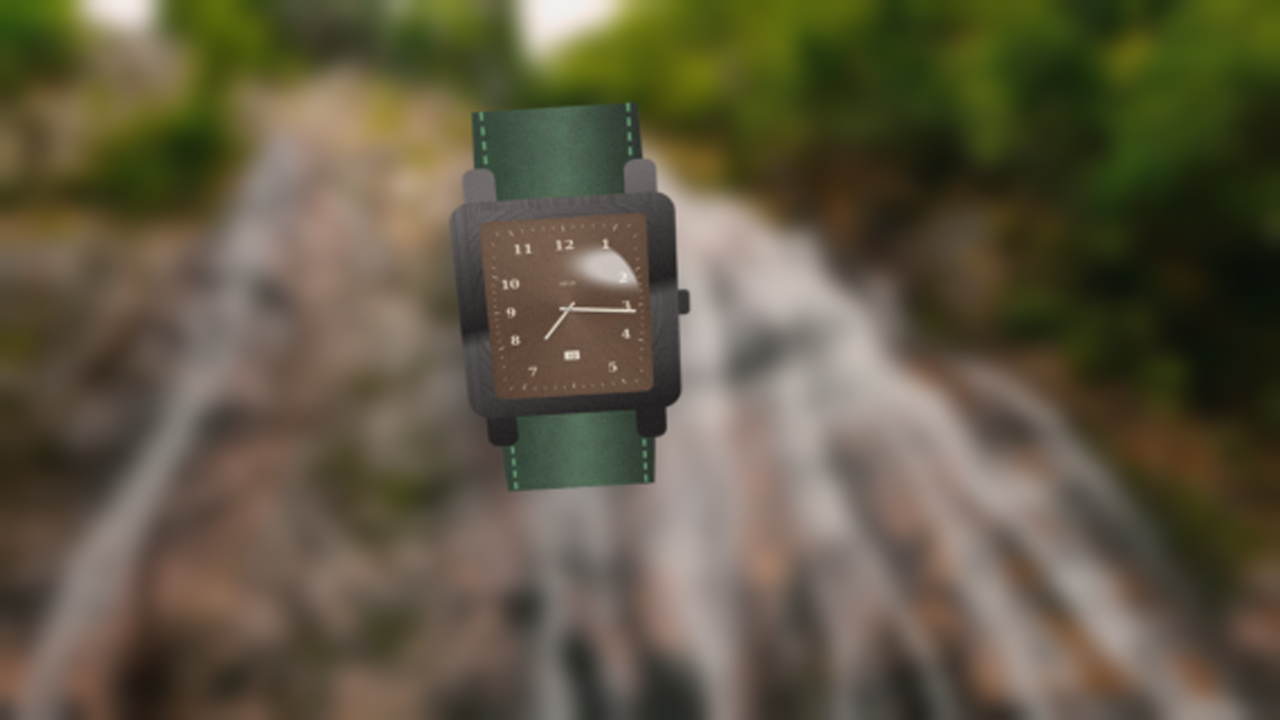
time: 7:16
